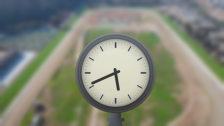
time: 5:41
